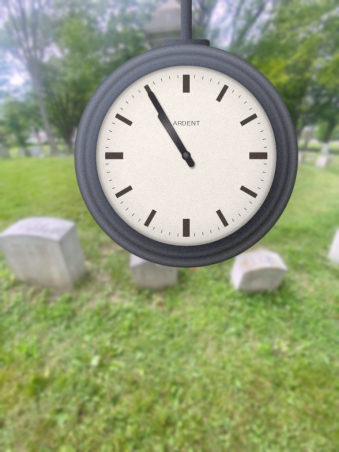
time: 10:55
